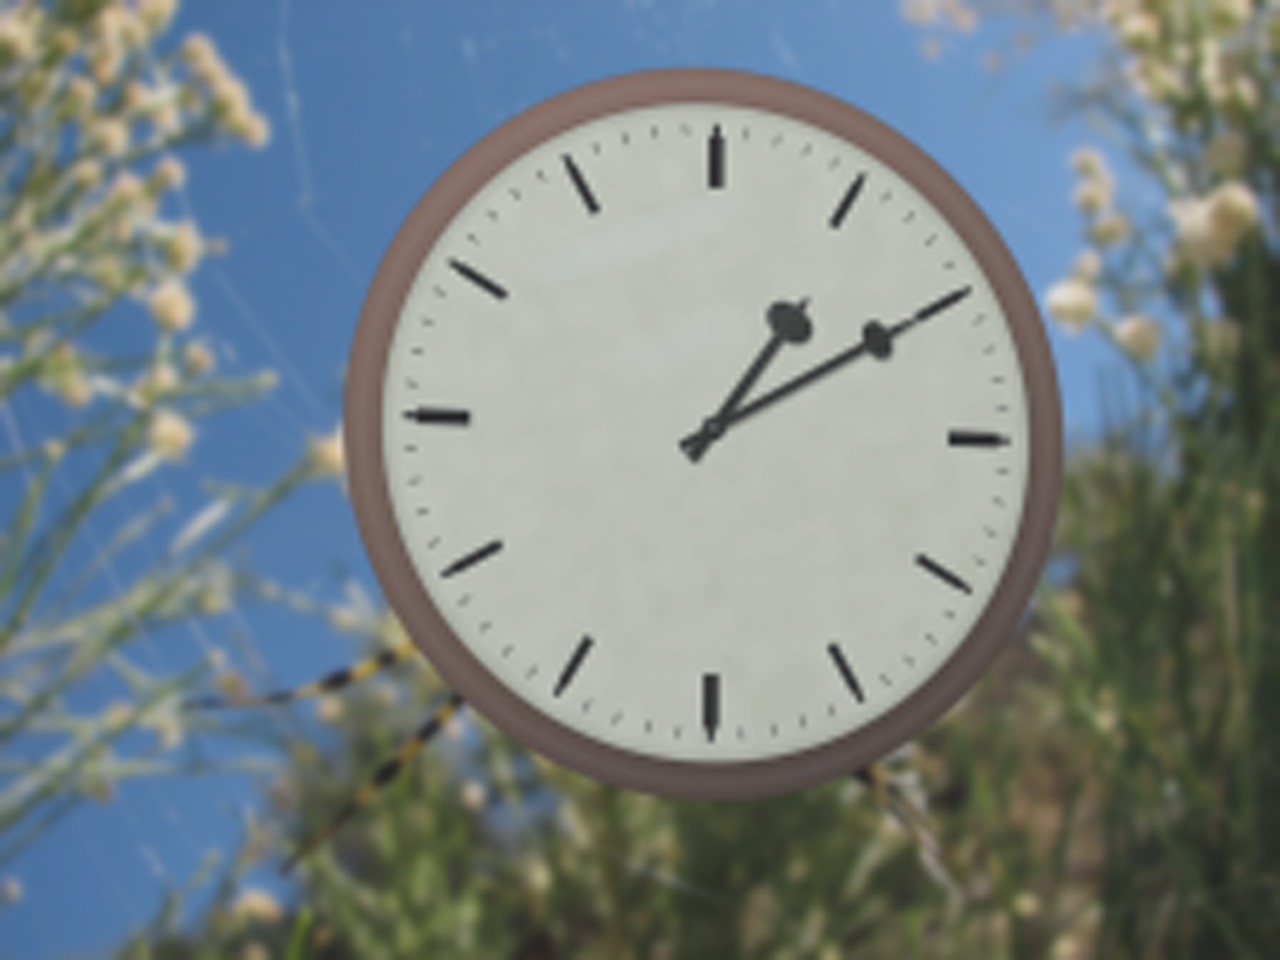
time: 1:10
